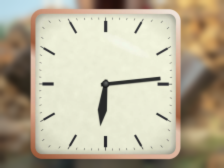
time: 6:14
